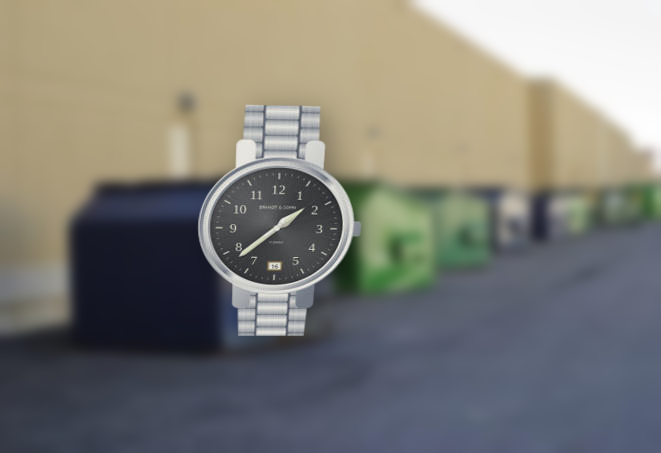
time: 1:38
